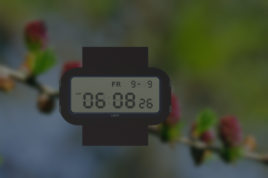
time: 6:08:26
